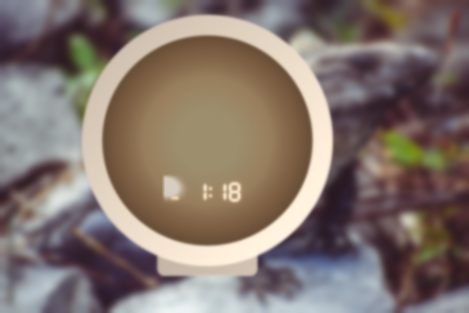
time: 1:18
